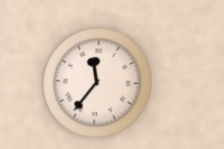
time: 11:36
